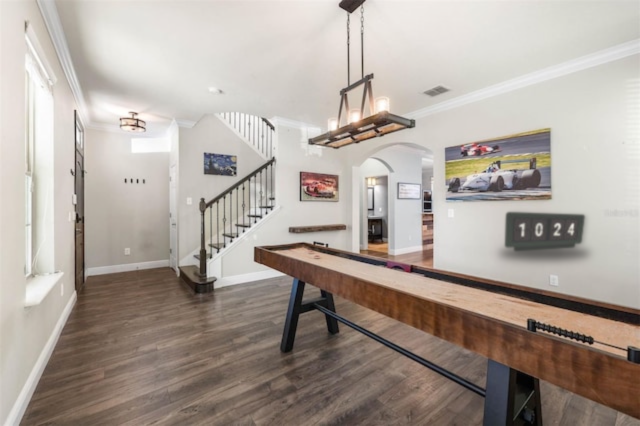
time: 10:24
